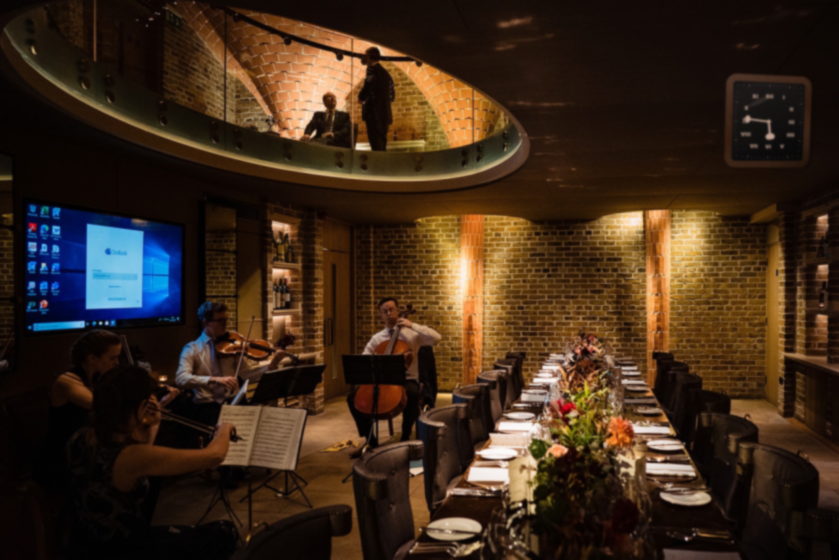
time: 5:46
